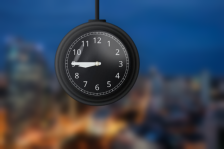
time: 8:45
